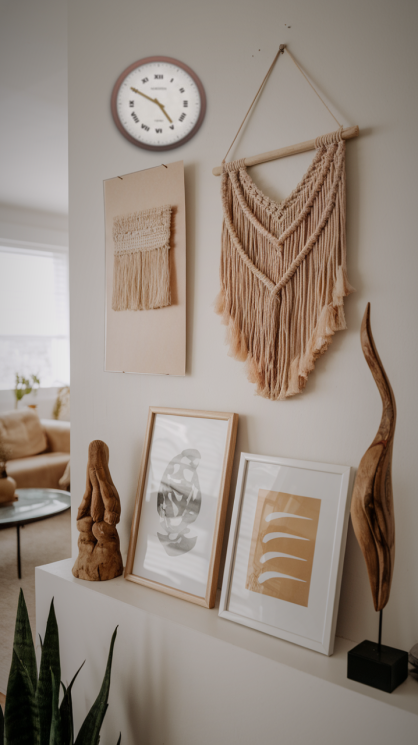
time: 4:50
